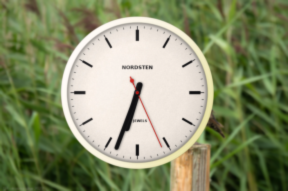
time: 6:33:26
